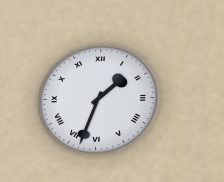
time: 1:33
